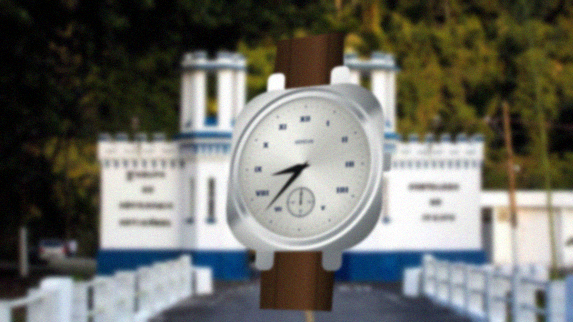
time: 8:37
